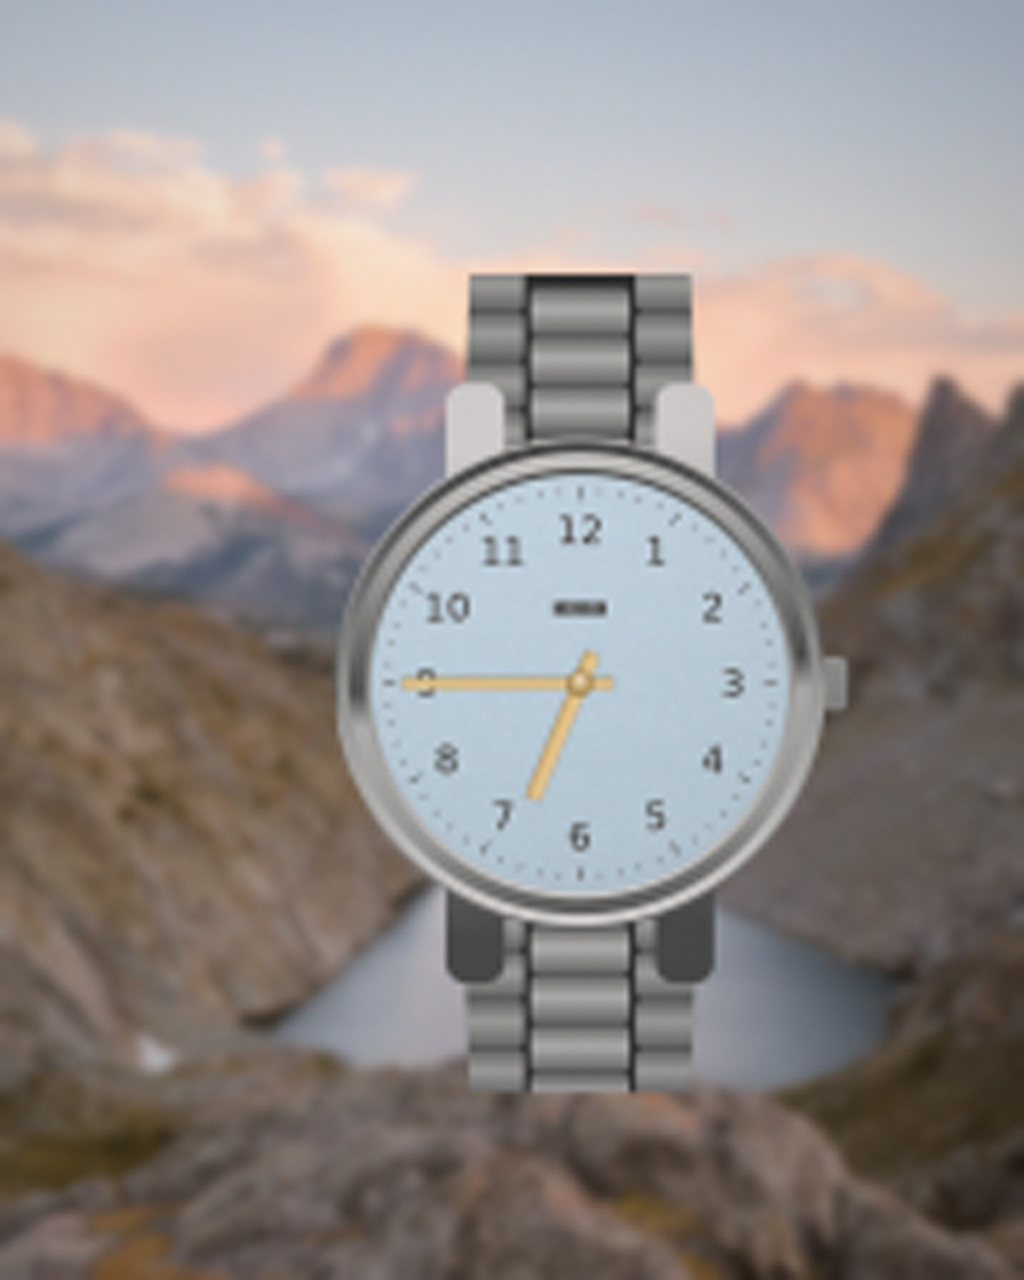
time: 6:45
